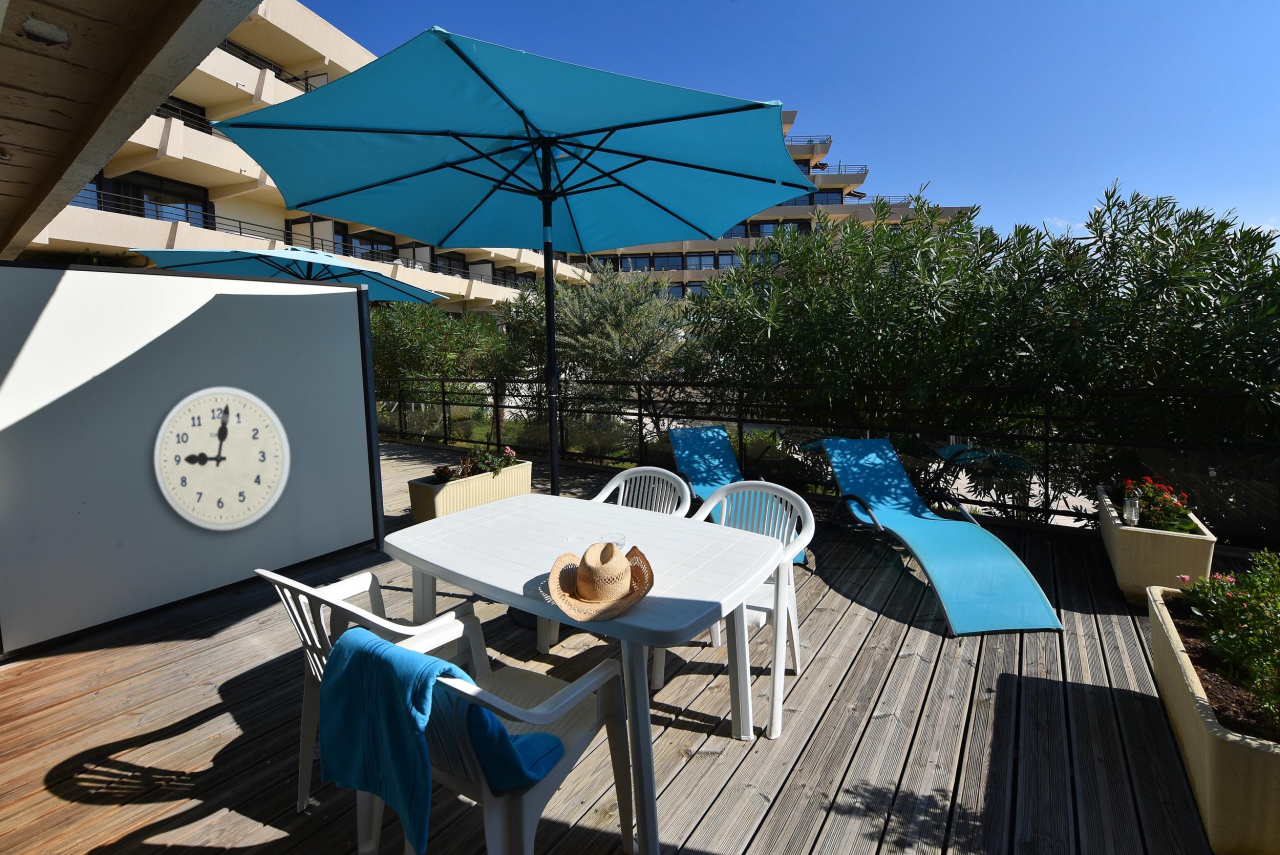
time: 9:02
